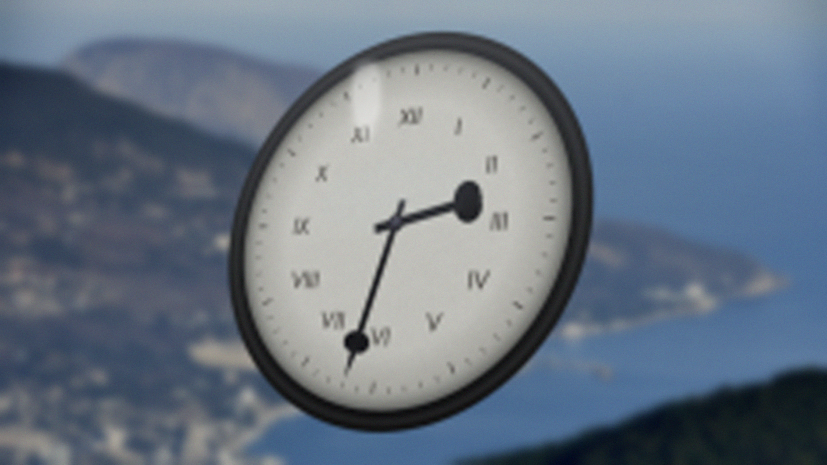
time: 2:32
